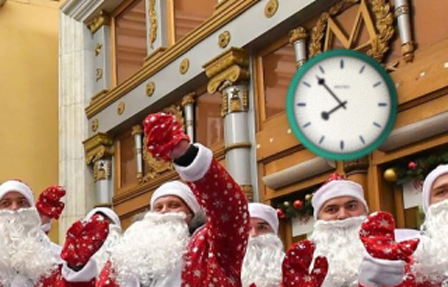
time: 7:53
